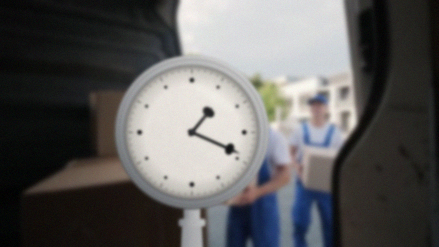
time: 1:19
